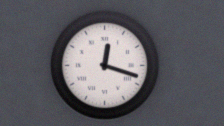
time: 12:18
